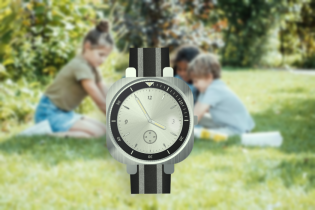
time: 3:55
